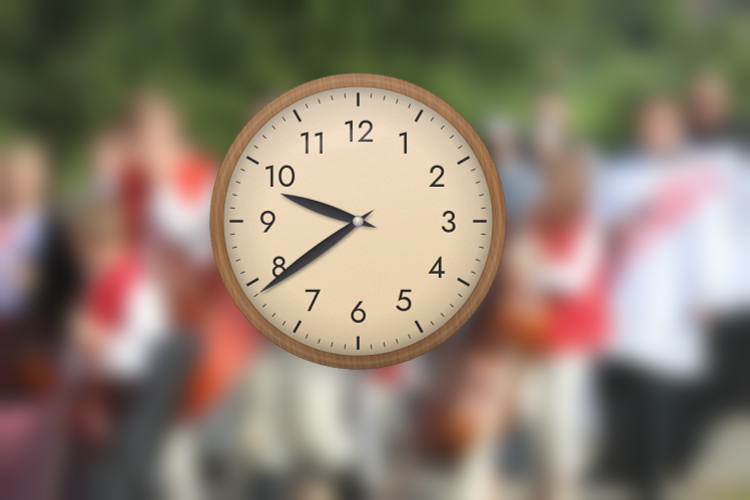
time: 9:39
